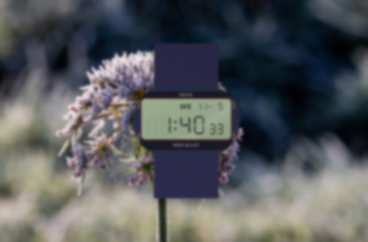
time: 1:40
